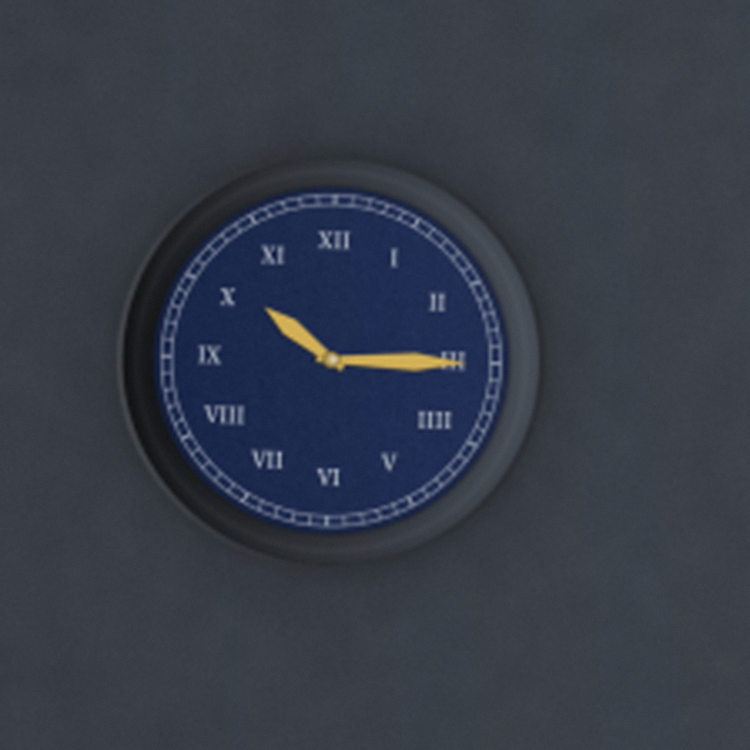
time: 10:15
